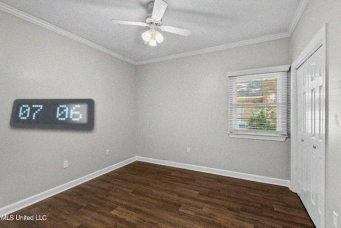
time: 7:06
